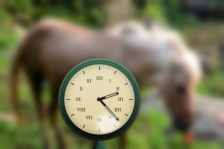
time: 2:23
